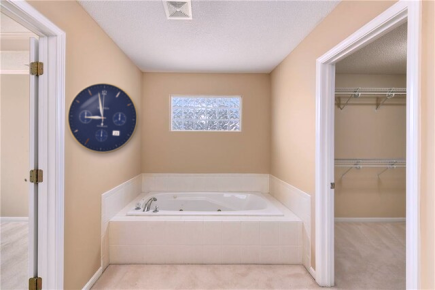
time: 8:58
